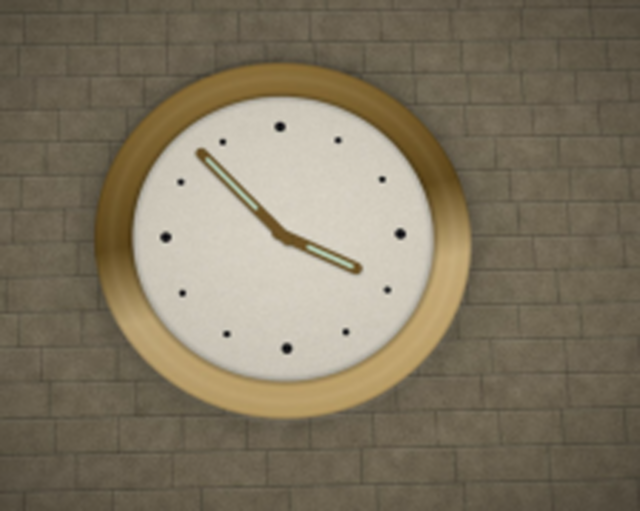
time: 3:53
